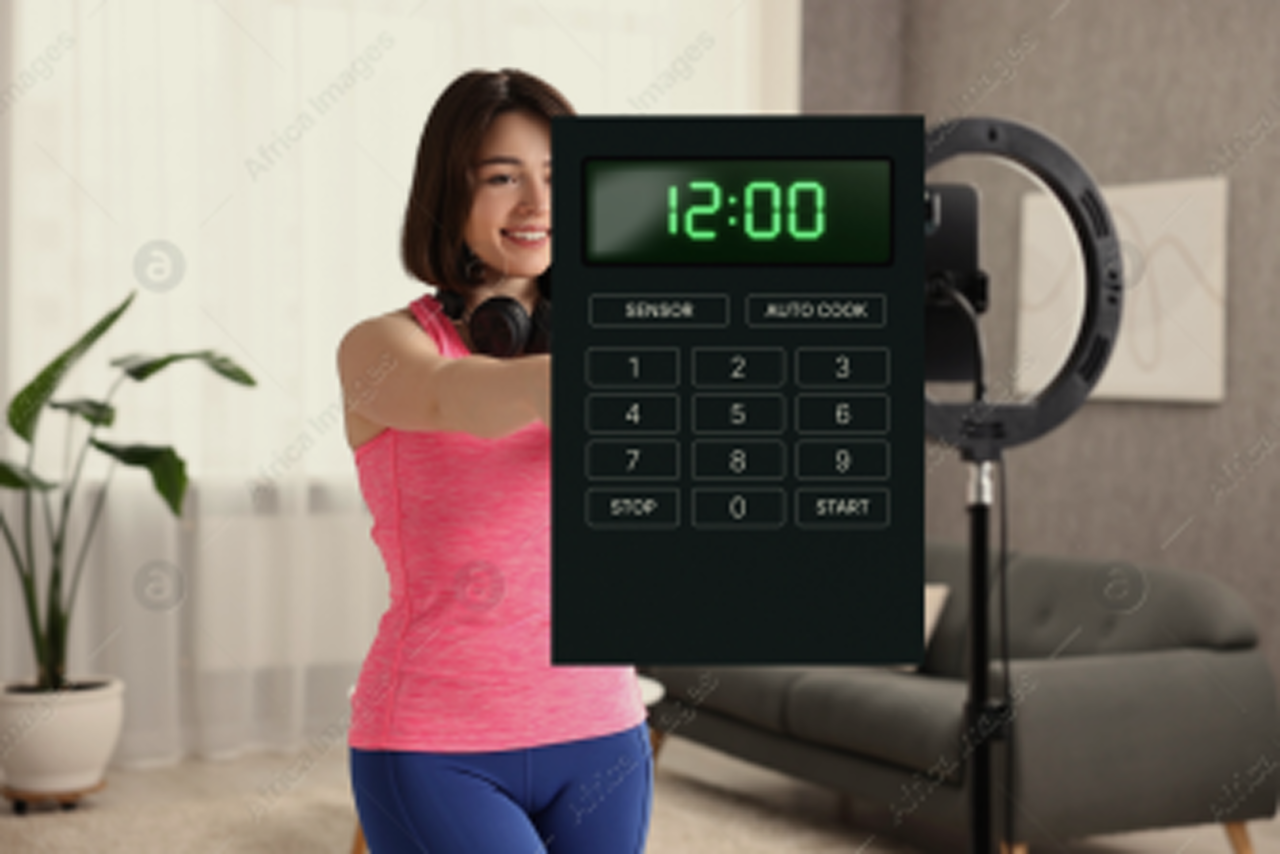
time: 12:00
